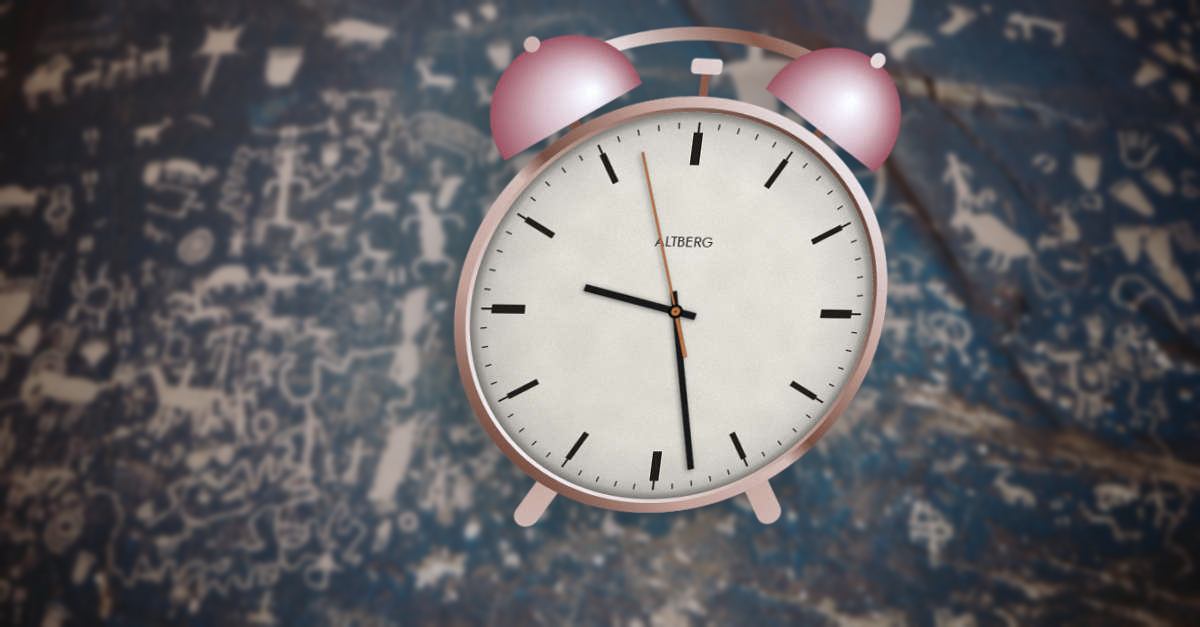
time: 9:27:57
